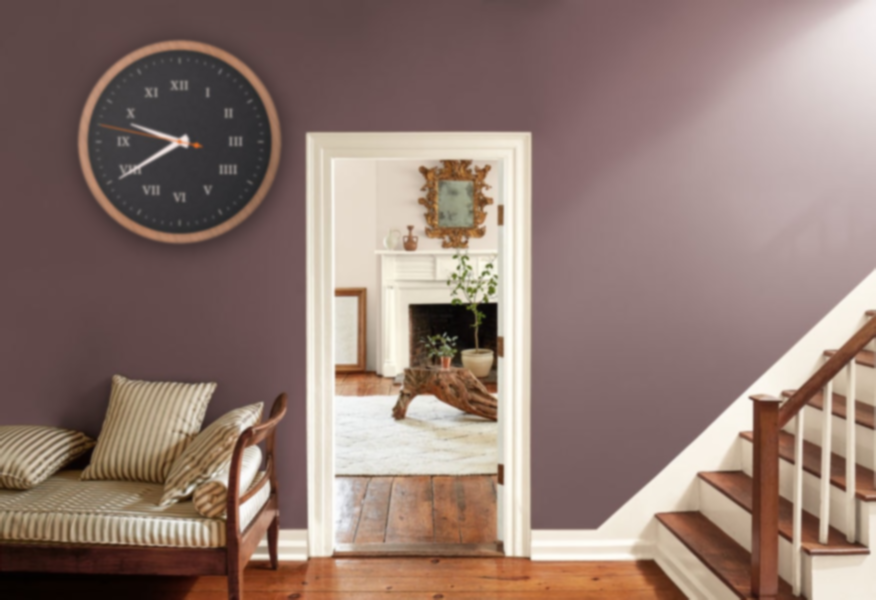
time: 9:39:47
